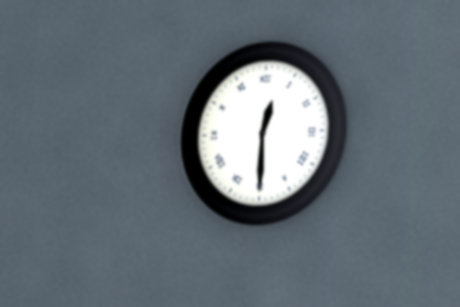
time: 12:30
